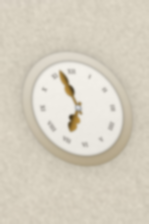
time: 6:57
